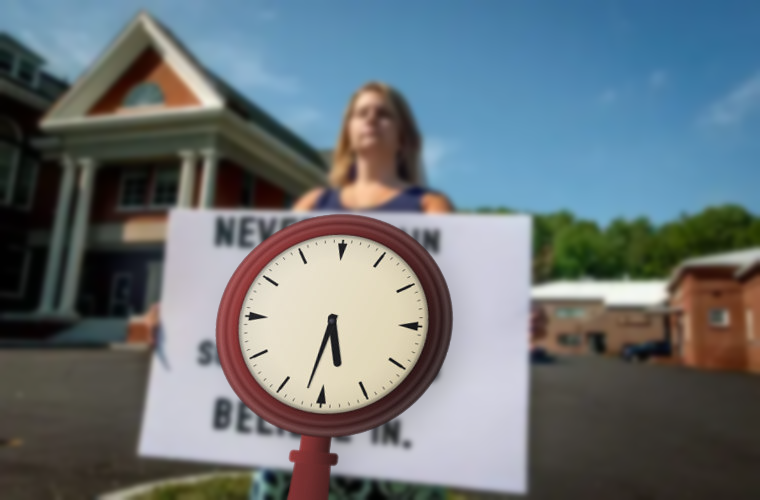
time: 5:32
